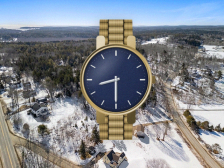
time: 8:30
